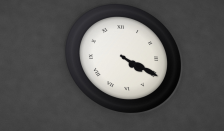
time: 4:20
